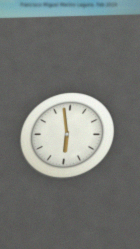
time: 5:58
